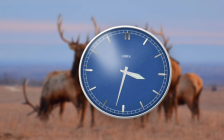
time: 3:32
